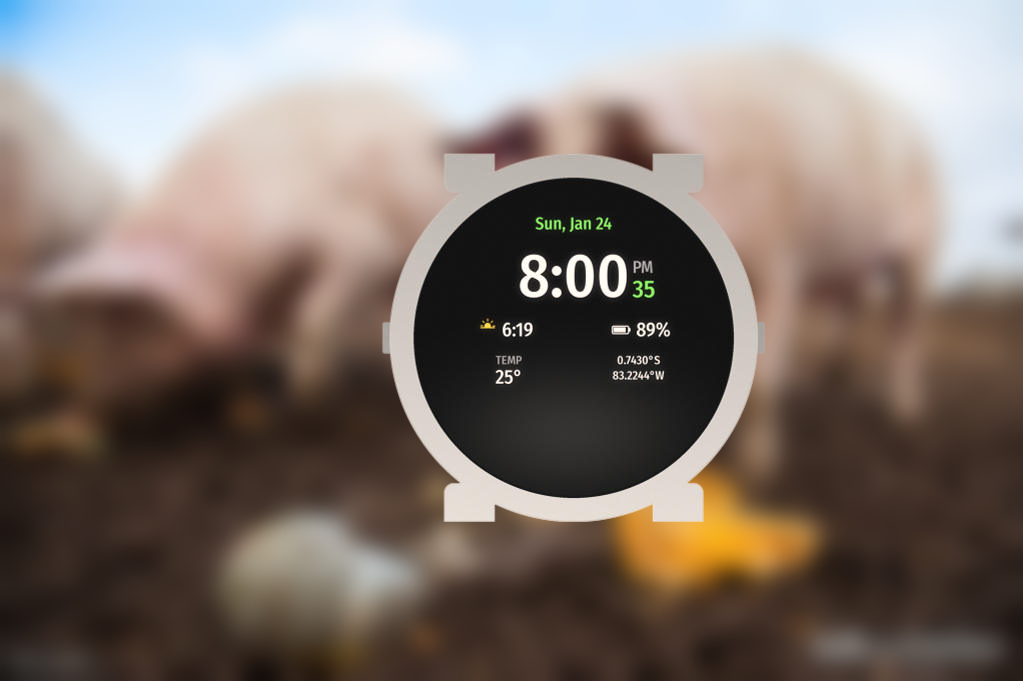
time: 8:00:35
